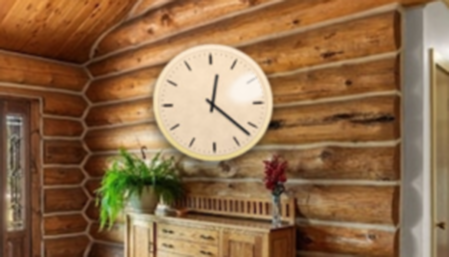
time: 12:22
